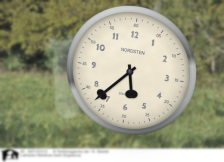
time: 5:37
